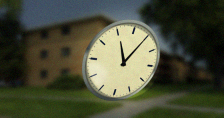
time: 11:05
